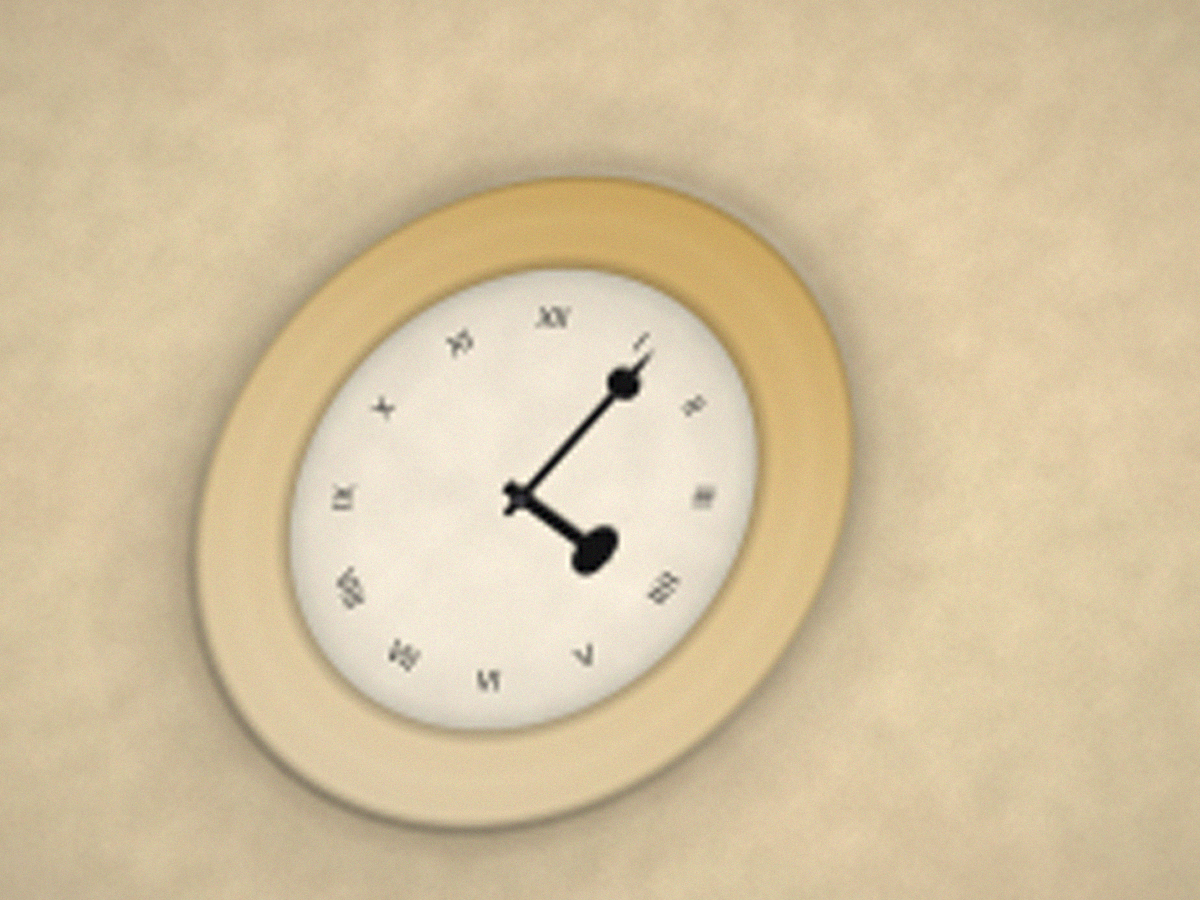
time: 4:06
